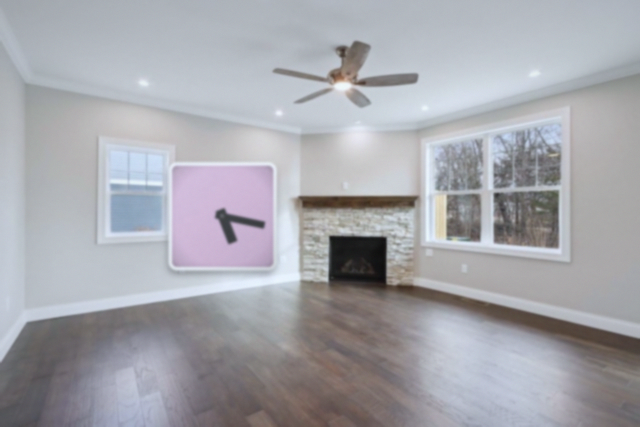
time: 5:17
